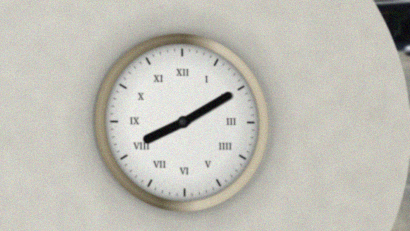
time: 8:10
